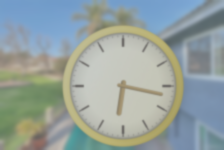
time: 6:17
